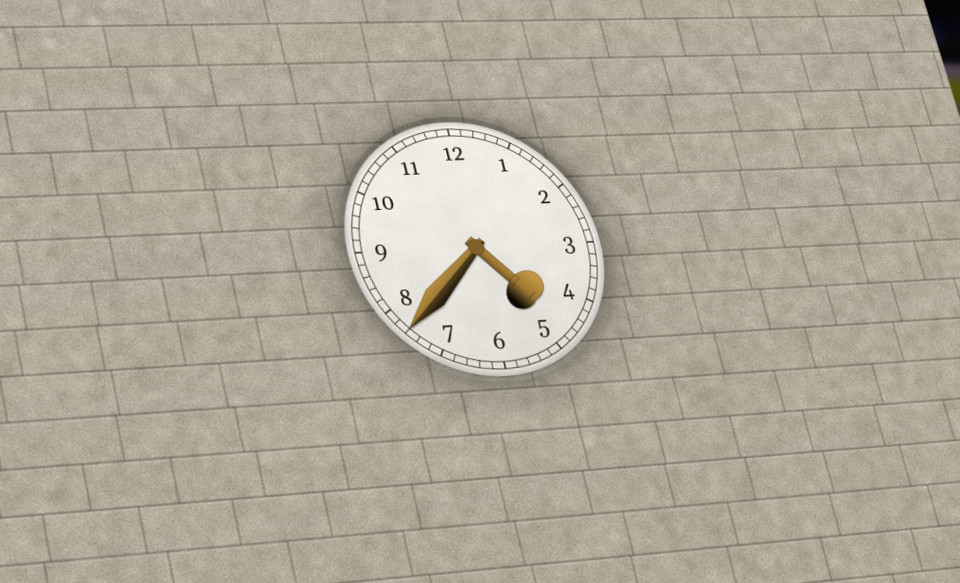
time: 4:38
